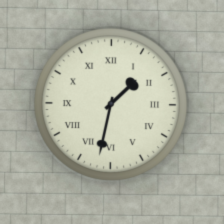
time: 1:32
